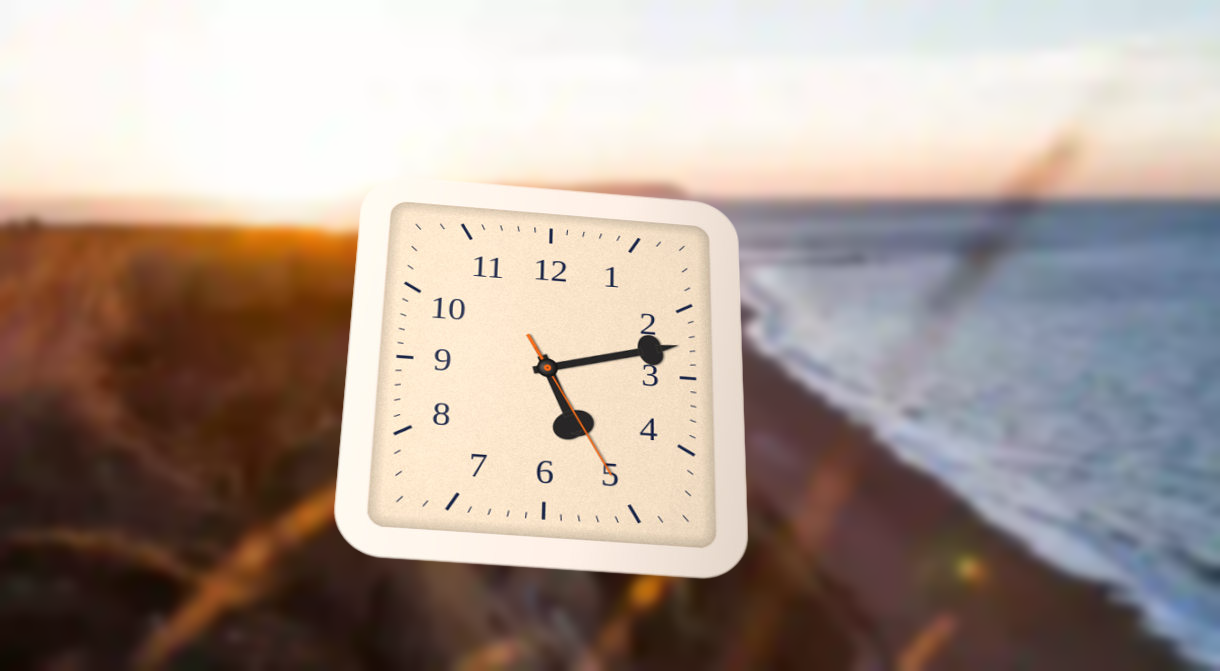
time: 5:12:25
